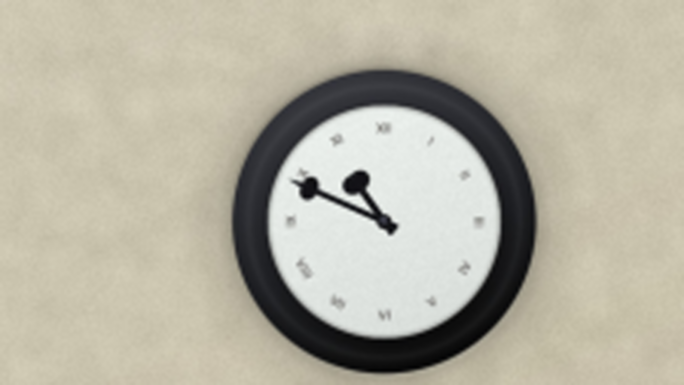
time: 10:49
